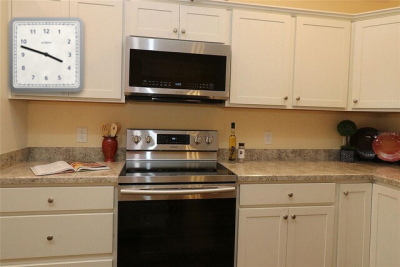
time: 3:48
